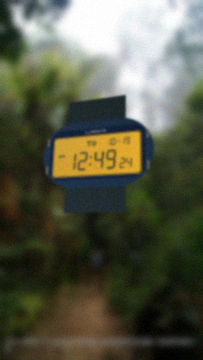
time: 12:49
